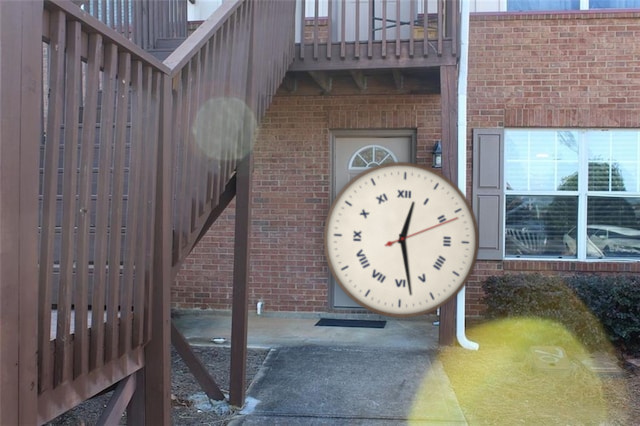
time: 12:28:11
